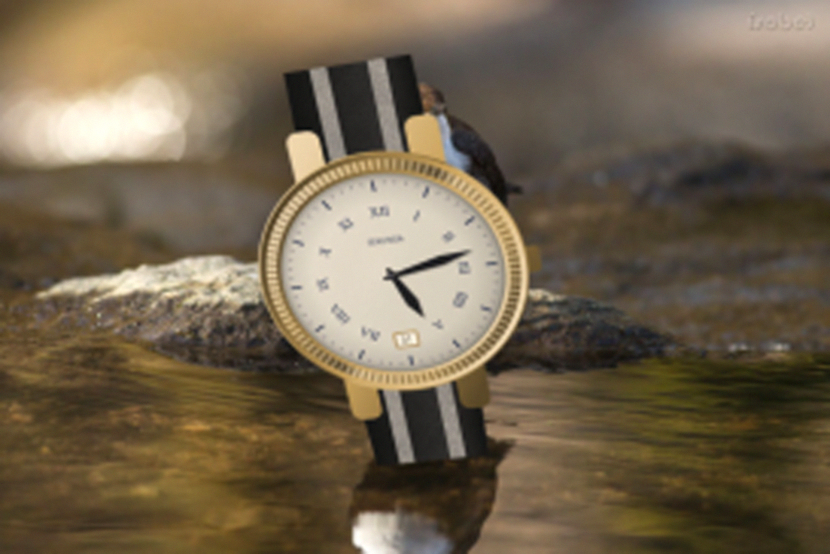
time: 5:13
